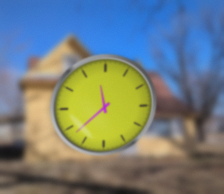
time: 11:38
